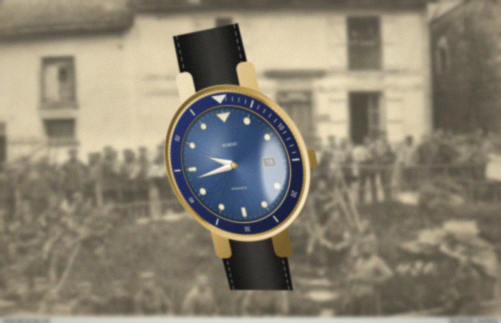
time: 9:43
